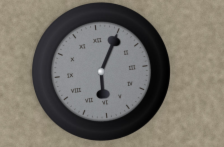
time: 6:05
